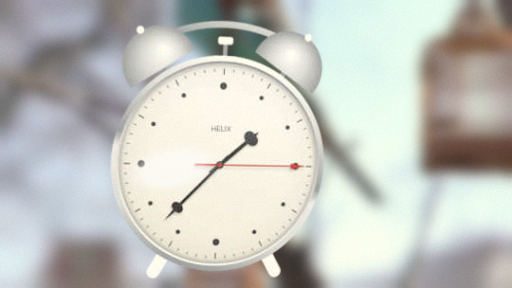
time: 1:37:15
